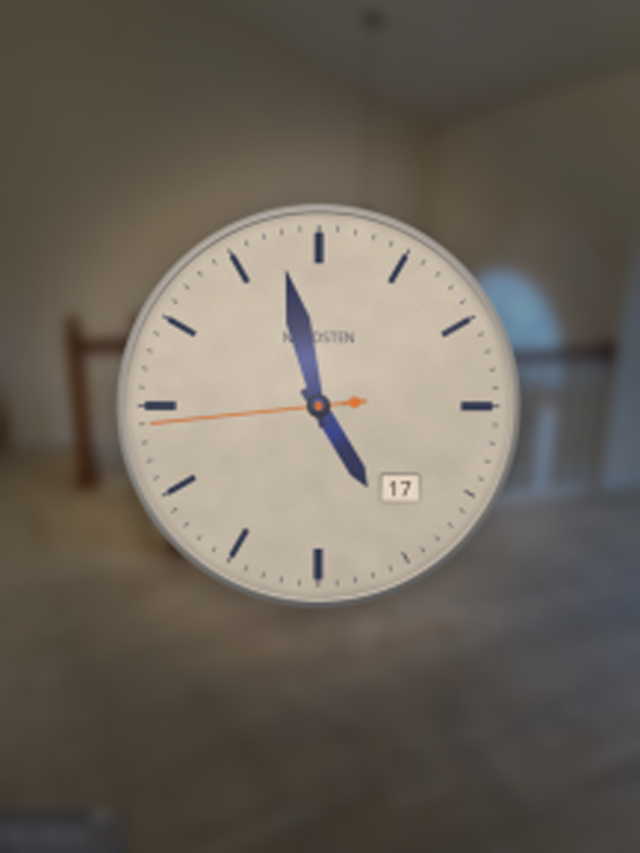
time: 4:57:44
